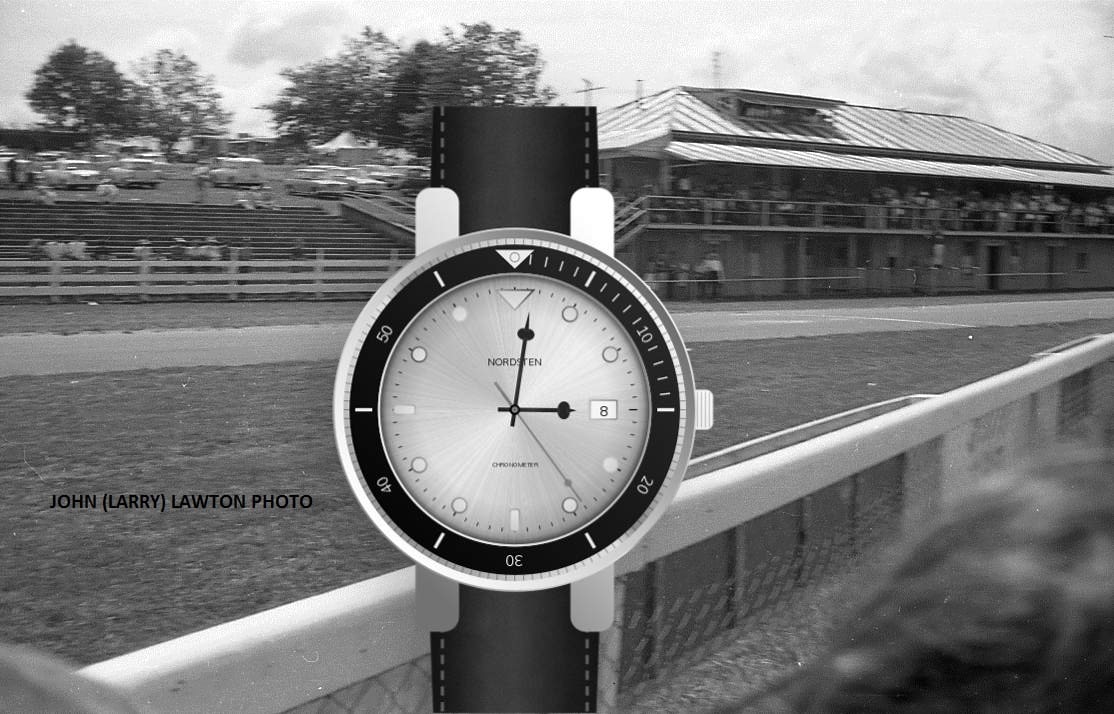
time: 3:01:24
